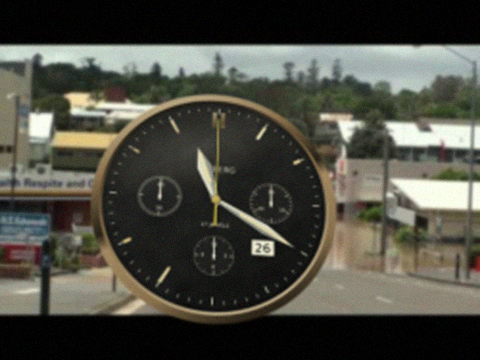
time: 11:20
